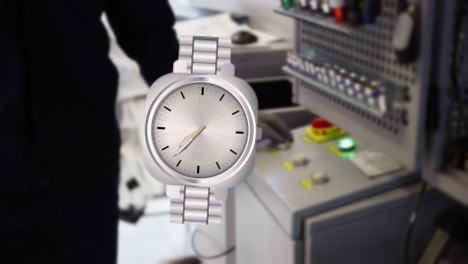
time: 7:37
